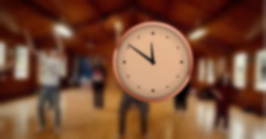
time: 11:51
